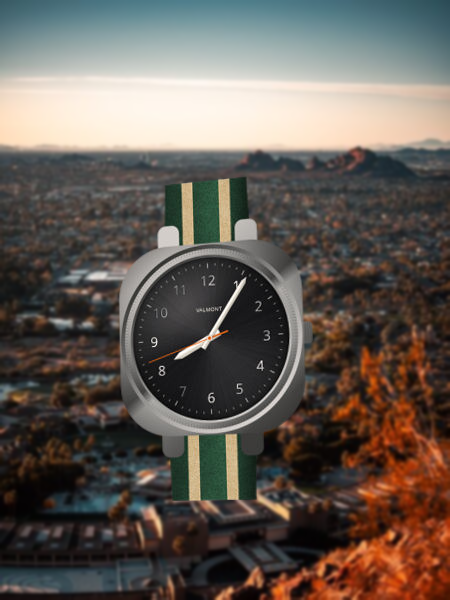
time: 8:05:42
